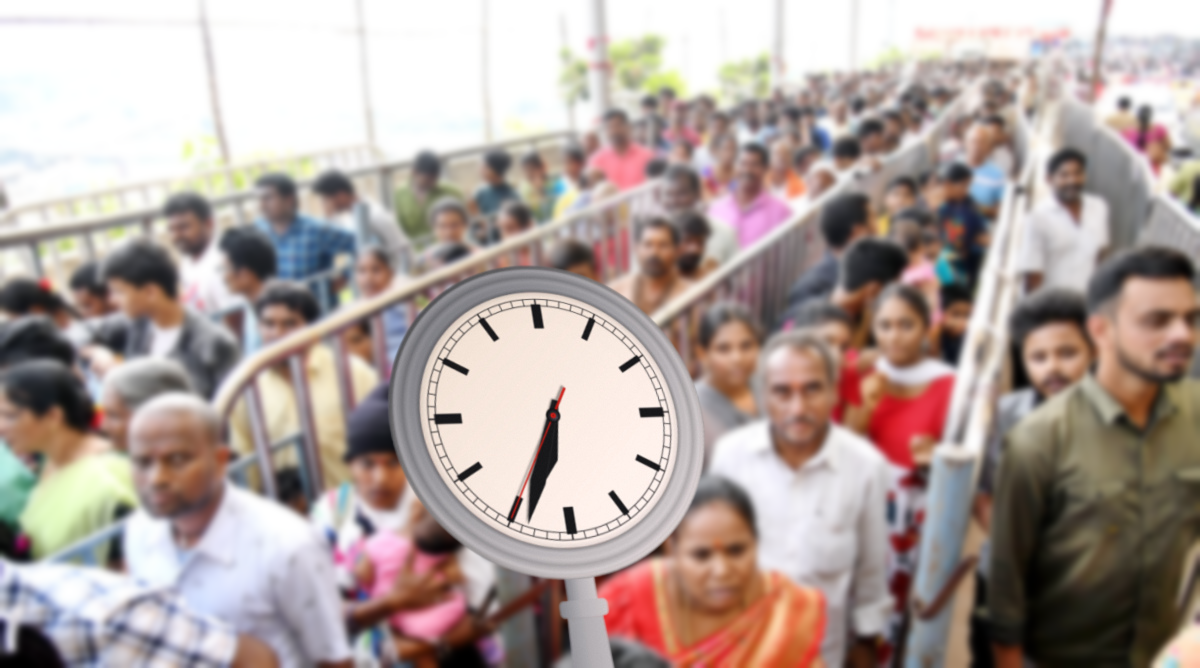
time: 6:33:35
